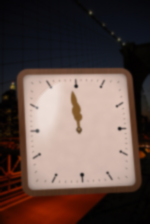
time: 11:59
